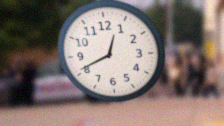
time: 12:41
